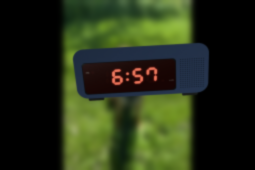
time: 6:57
